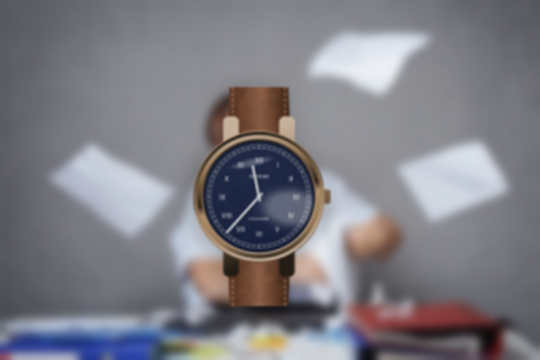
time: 11:37
